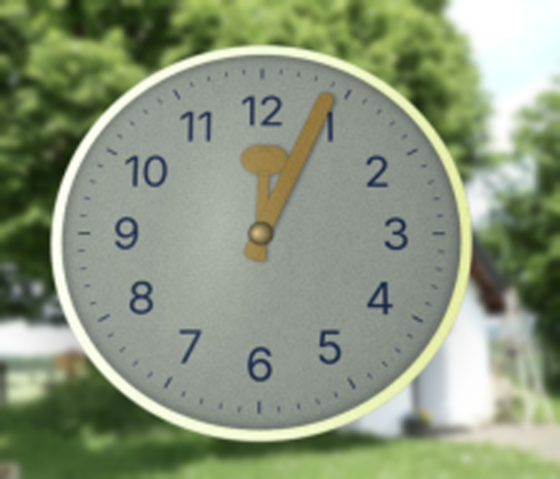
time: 12:04
